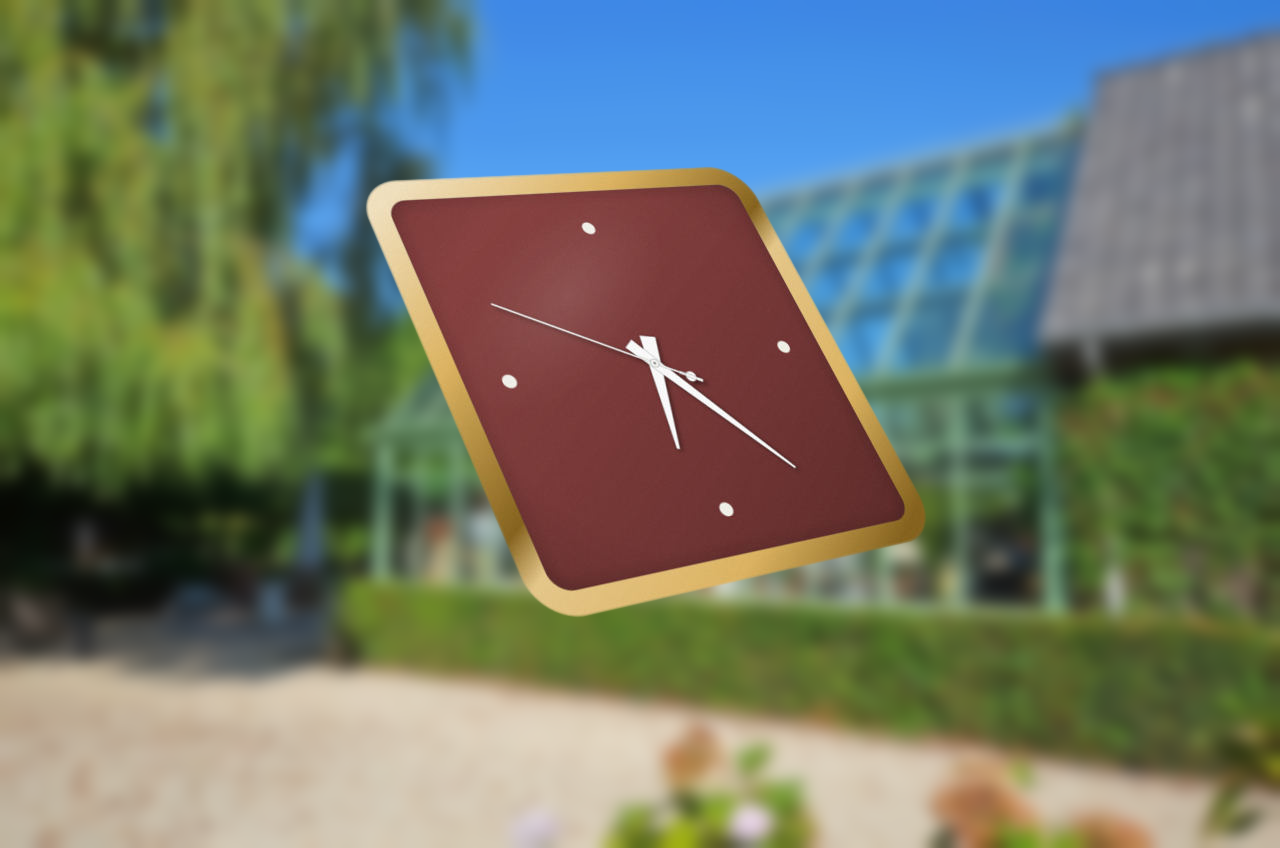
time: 6:23:50
